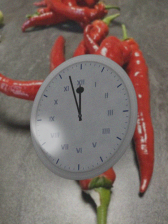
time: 11:57
